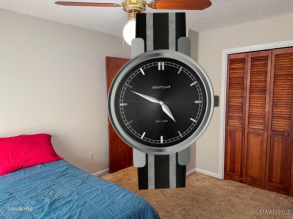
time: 4:49
